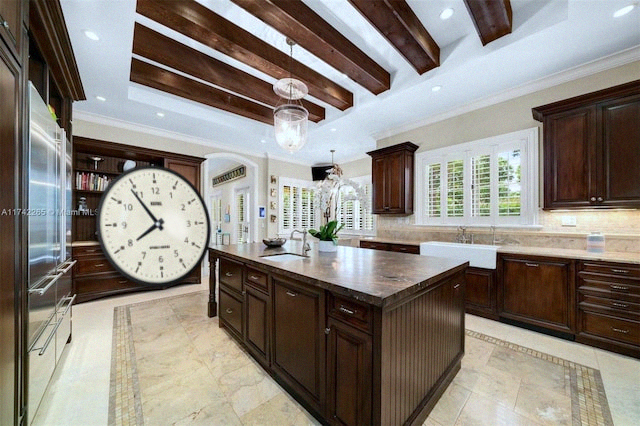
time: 7:54
